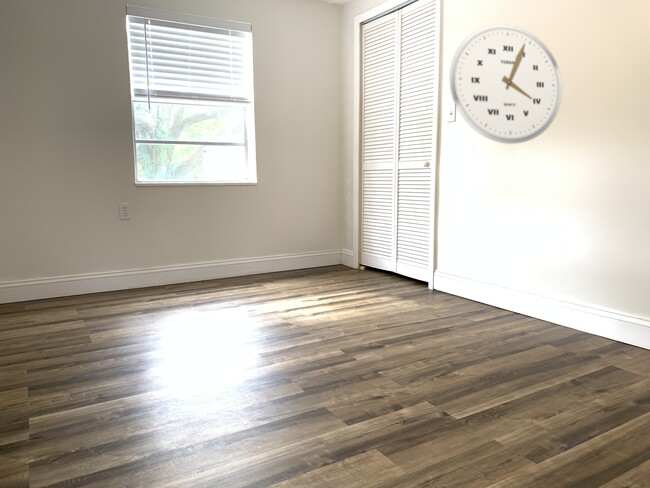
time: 4:04
